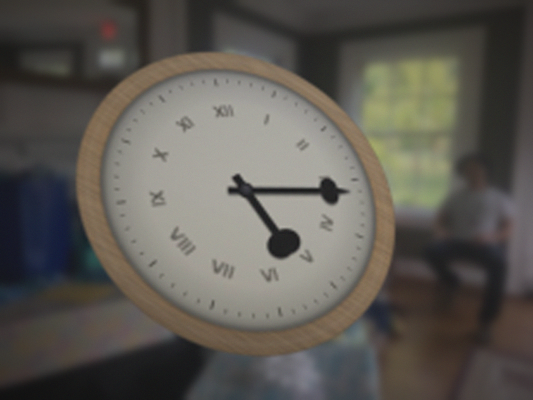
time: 5:16
